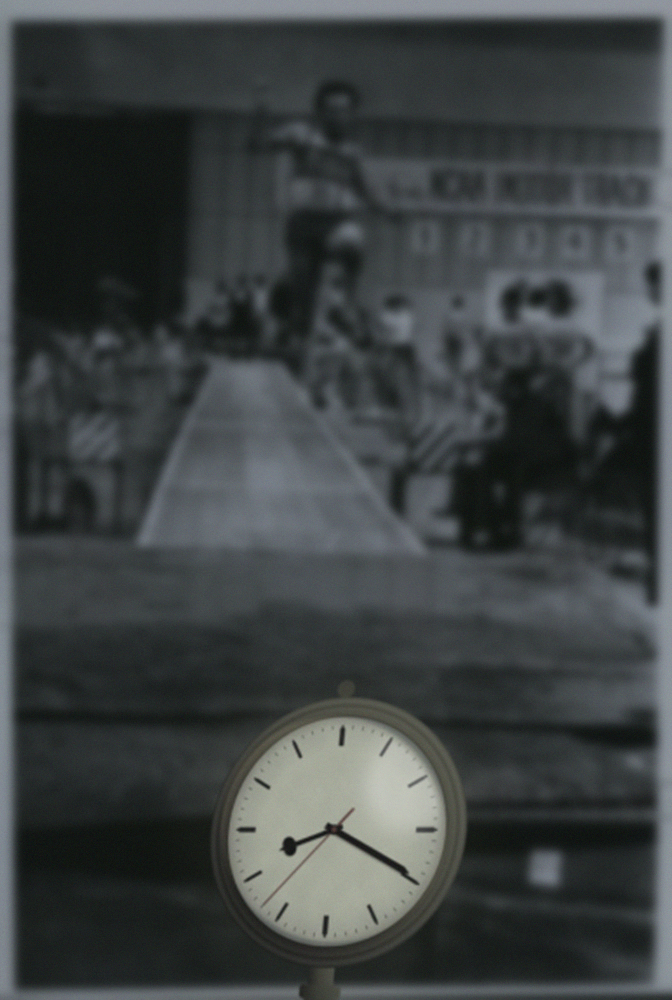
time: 8:19:37
